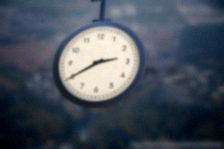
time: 2:40
